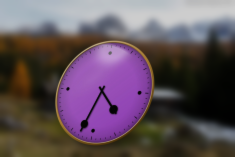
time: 4:33
